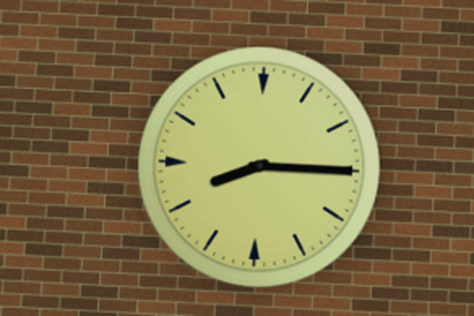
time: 8:15
